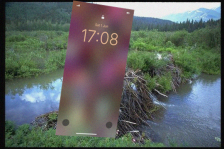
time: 17:08
